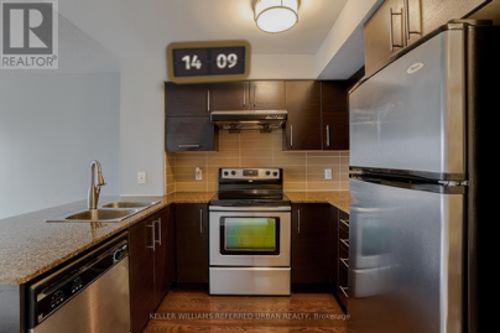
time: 14:09
